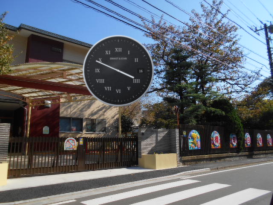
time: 3:49
